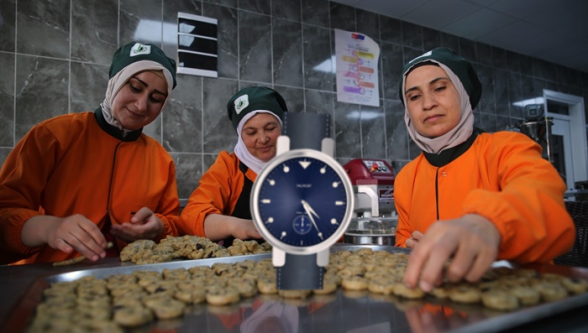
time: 4:25
